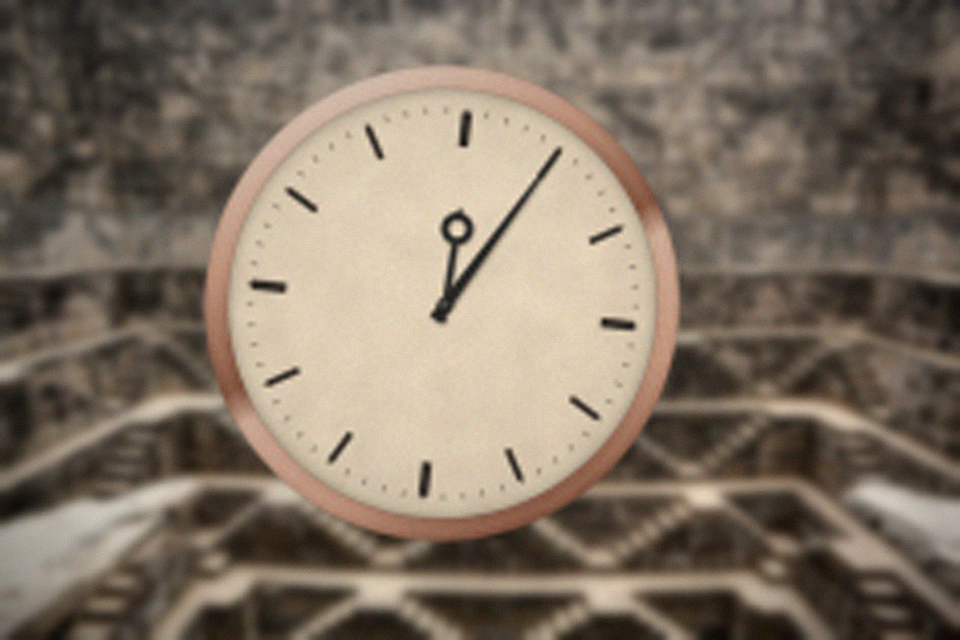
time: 12:05
